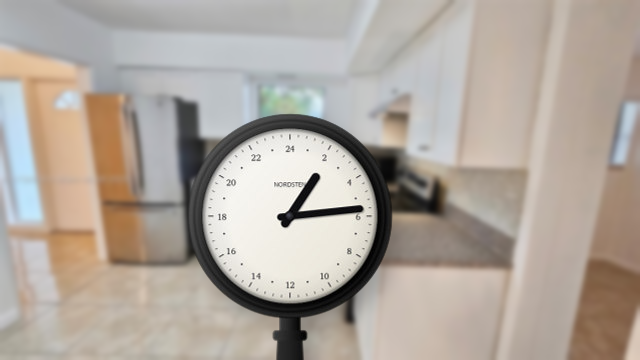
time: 2:14
